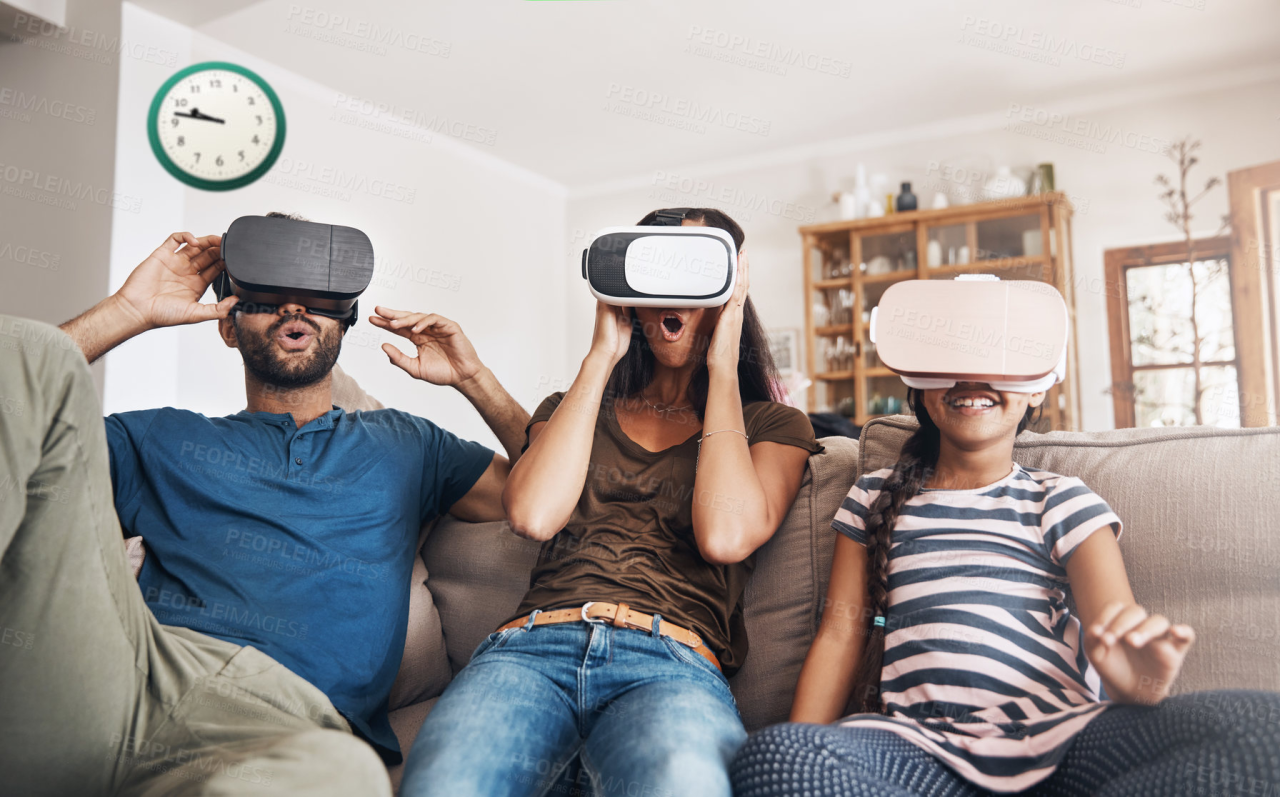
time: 9:47
